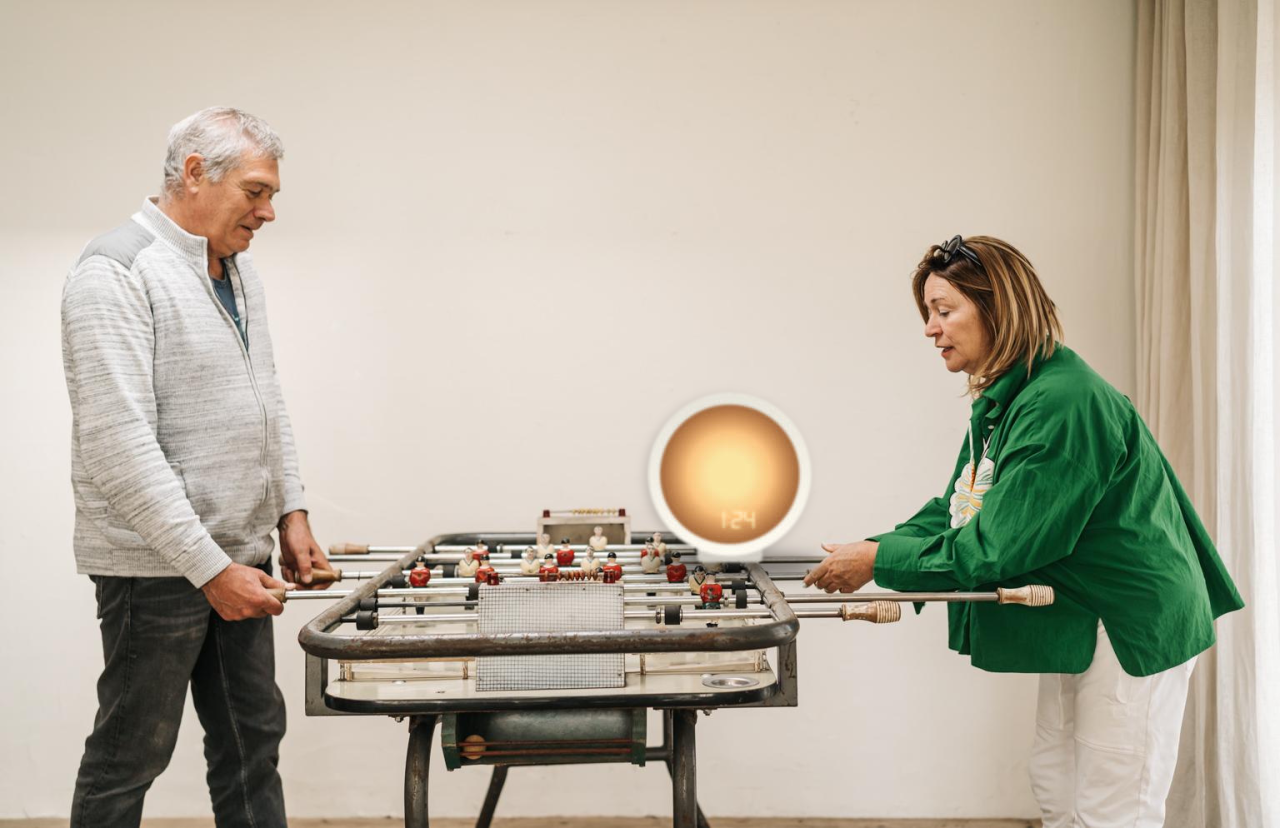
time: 1:24
